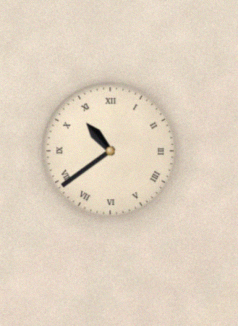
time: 10:39
